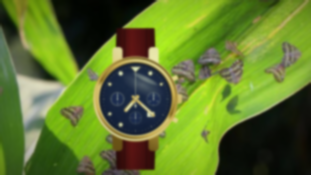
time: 7:22
